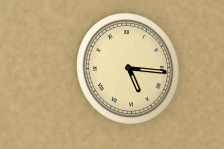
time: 5:16
